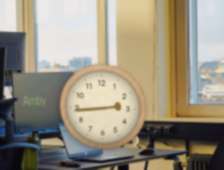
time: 2:44
